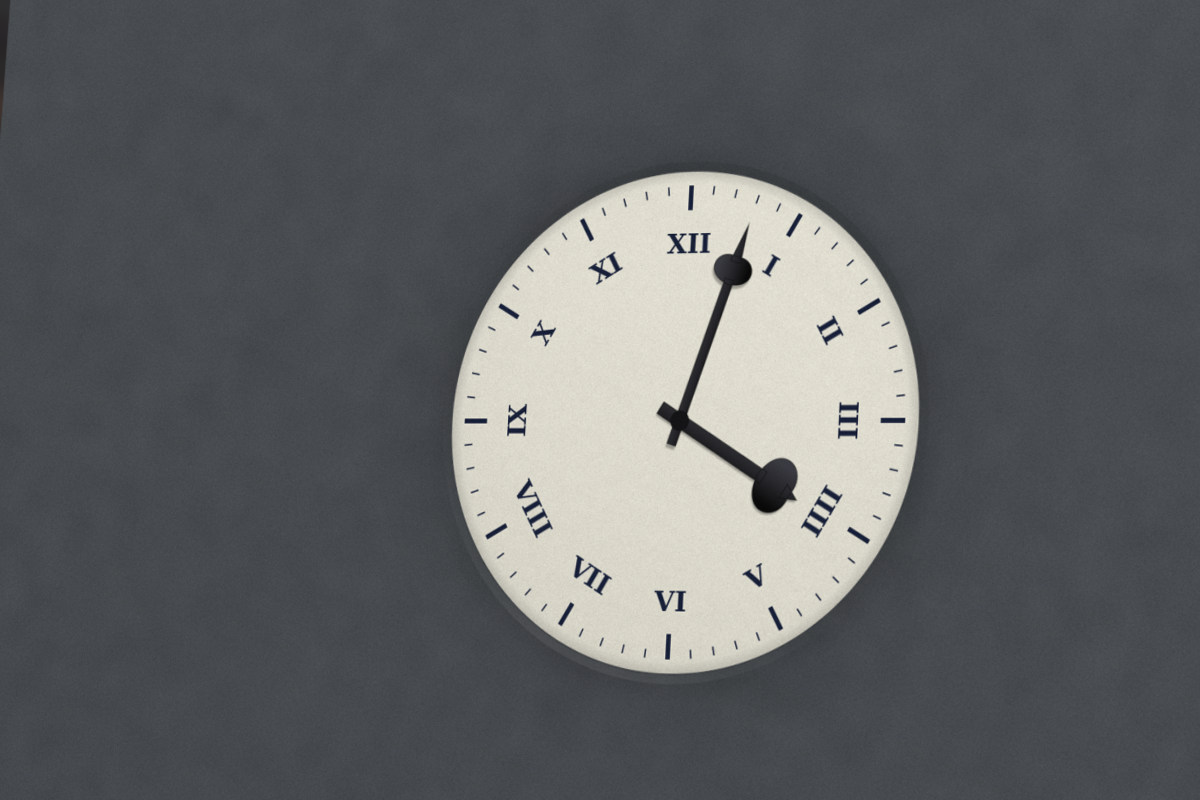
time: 4:03
